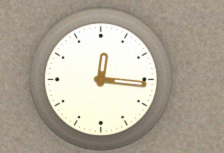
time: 12:16
